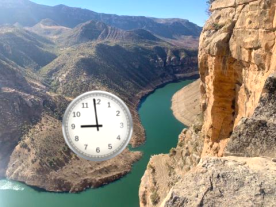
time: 8:59
